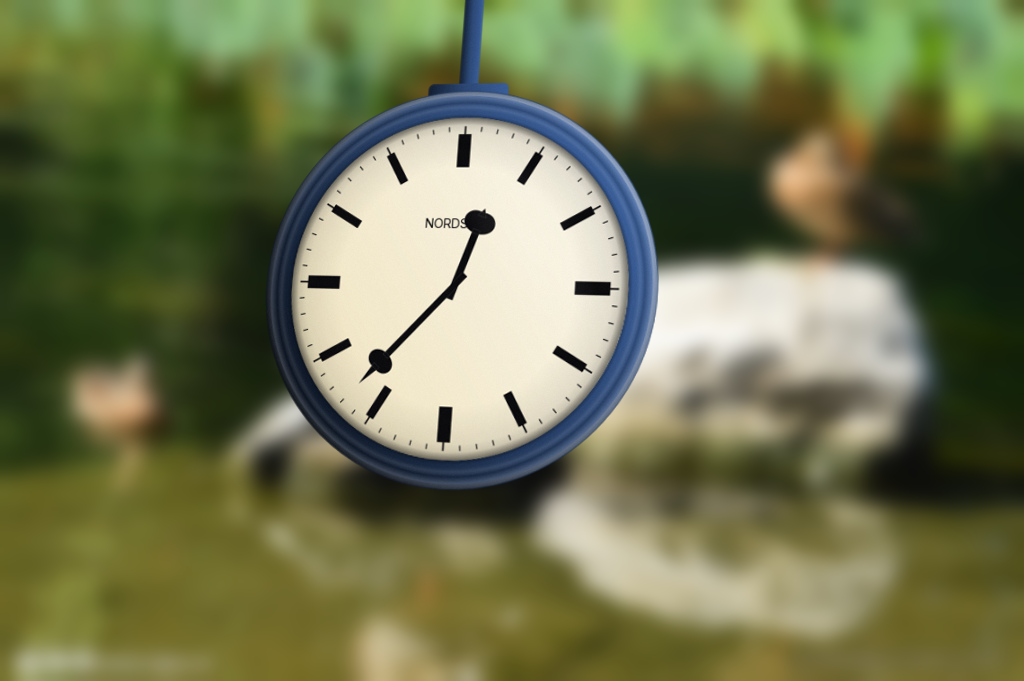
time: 12:37
